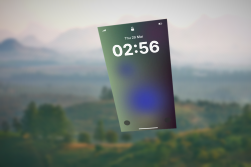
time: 2:56
